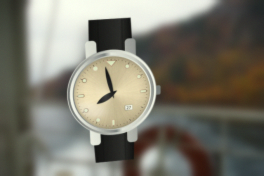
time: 7:58
